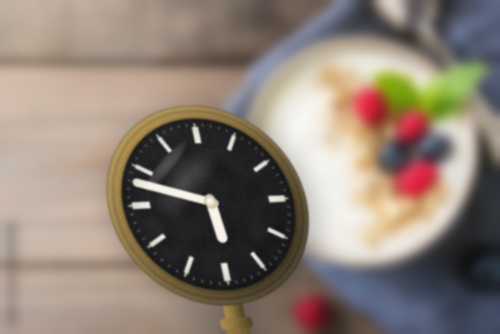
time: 5:48
